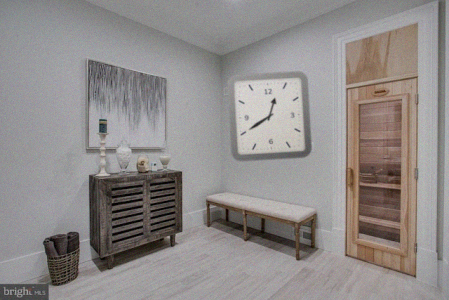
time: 12:40
